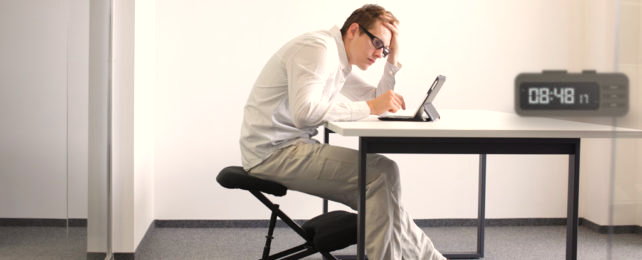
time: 8:48
